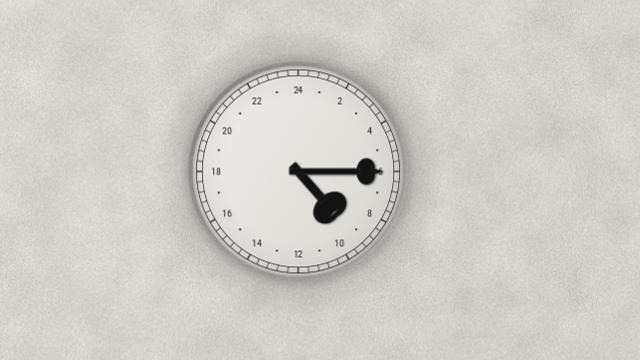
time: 9:15
